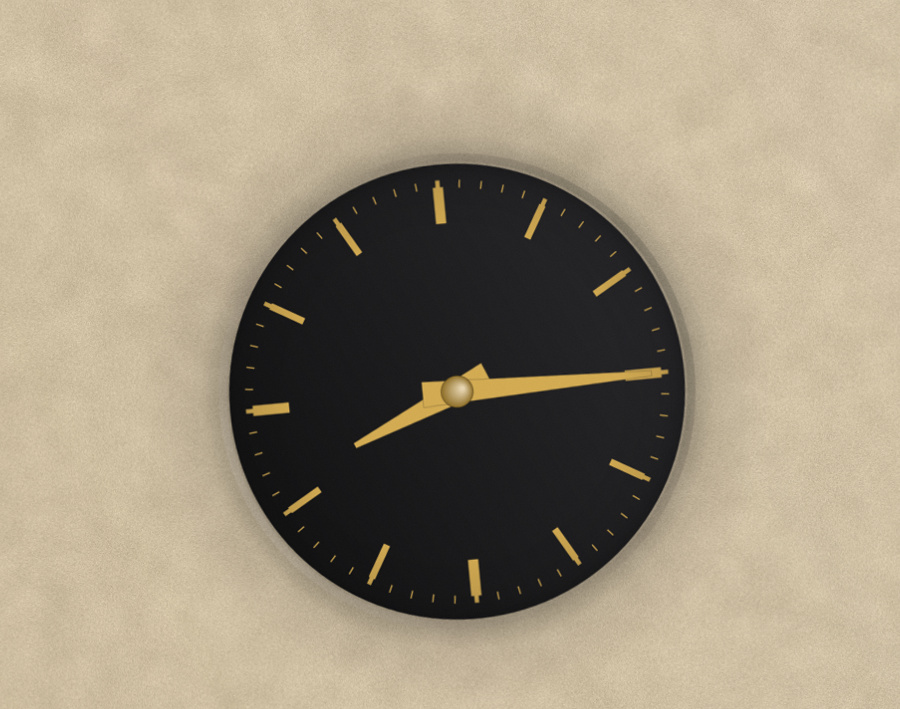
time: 8:15
